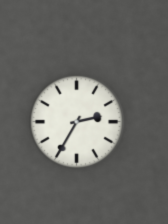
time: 2:35
